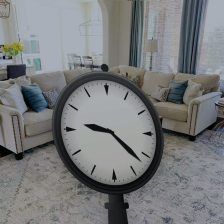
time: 9:22
